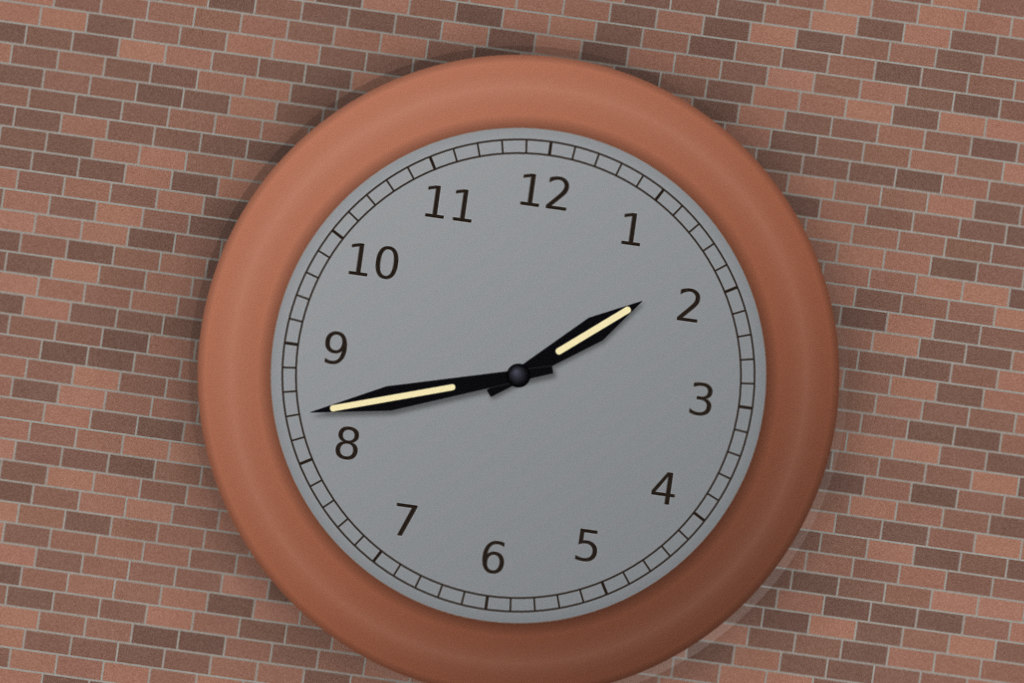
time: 1:42
